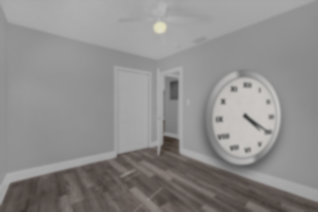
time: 4:20
